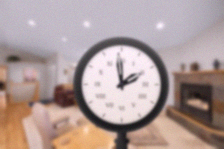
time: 1:59
